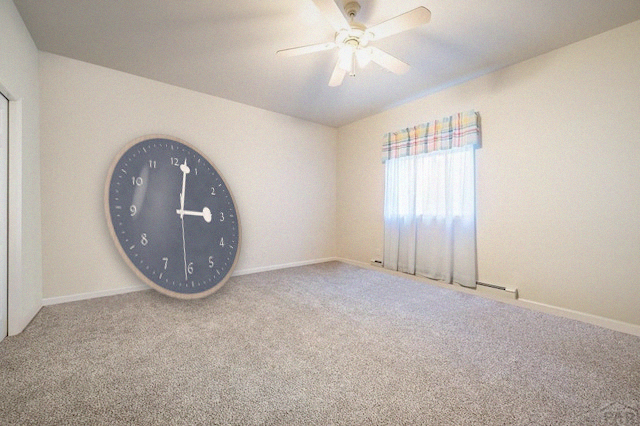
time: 3:02:31
